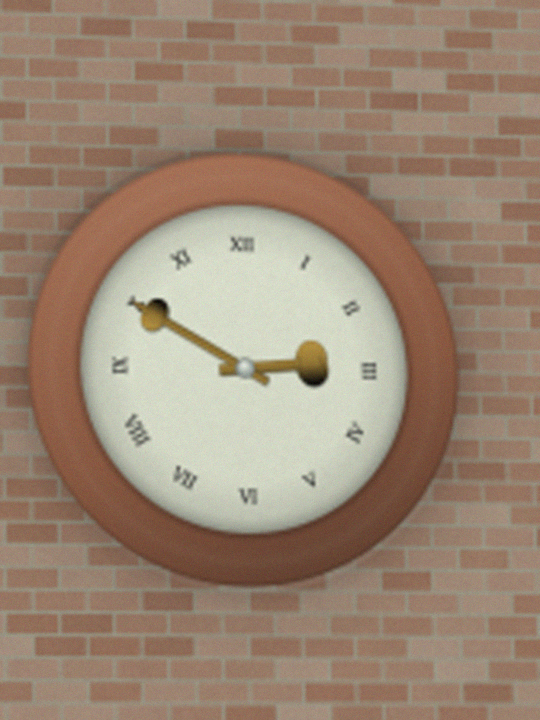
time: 2:50
